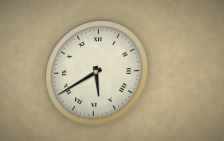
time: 5:40
